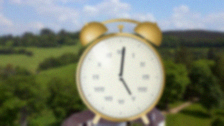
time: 5:01
